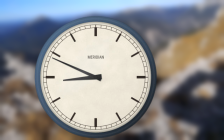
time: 8:49
